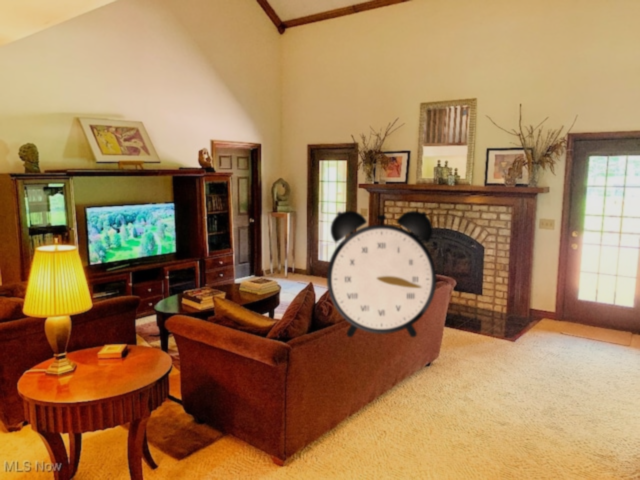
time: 3:17
